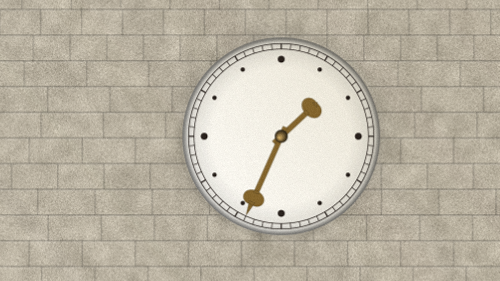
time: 1:34
